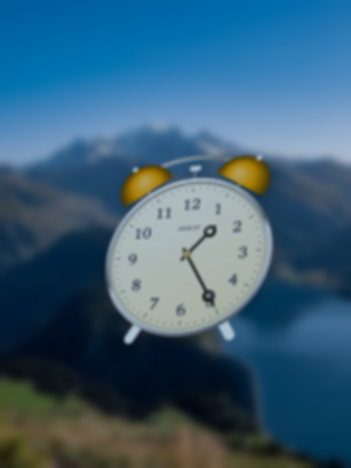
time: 1:25
